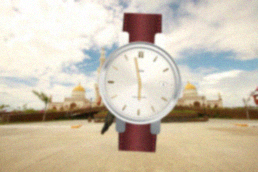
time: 5:58
